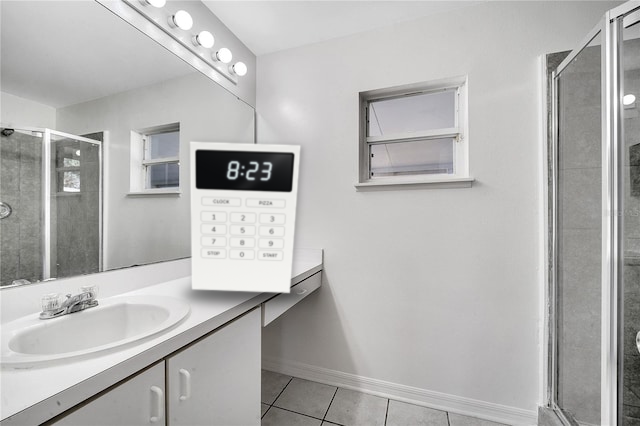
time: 8:23
